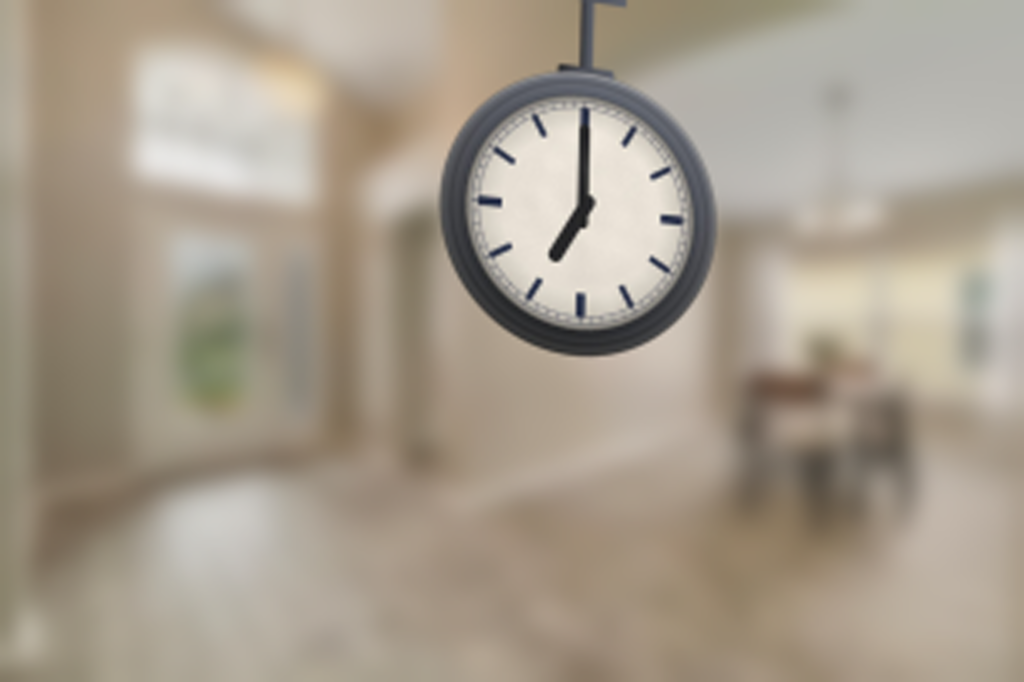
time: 7:00
